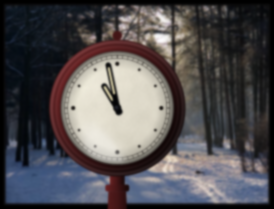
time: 10:58
